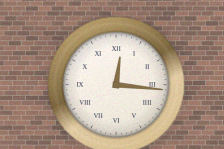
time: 12:16
